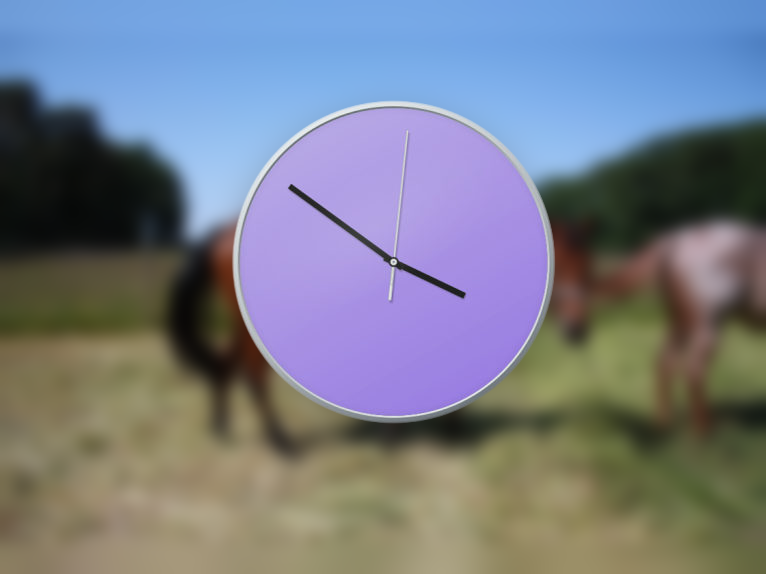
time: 3:51:01
